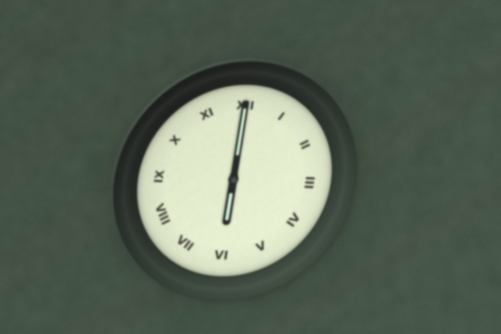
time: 6:00
